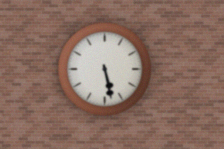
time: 5:28
